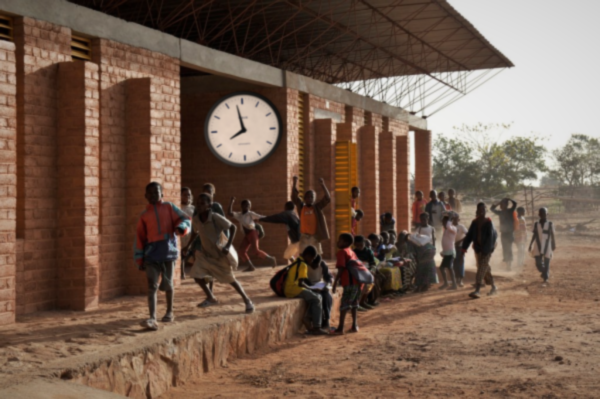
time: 7:58
